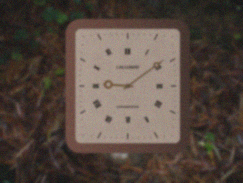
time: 9:09
